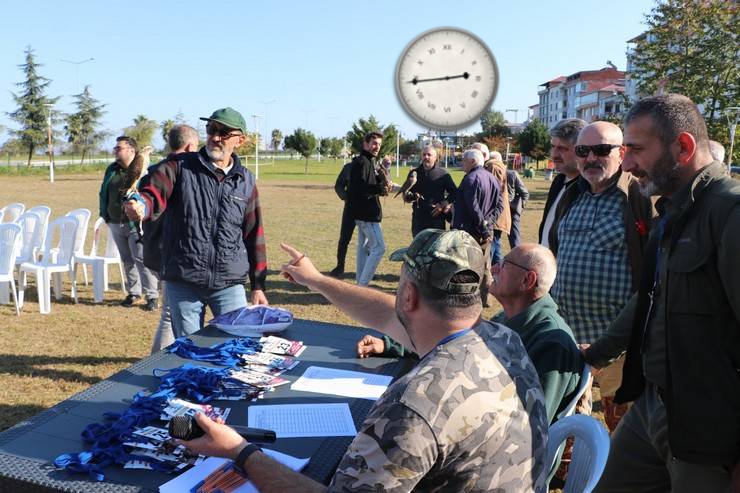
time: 2:44
